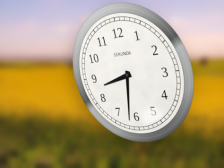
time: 8:32
